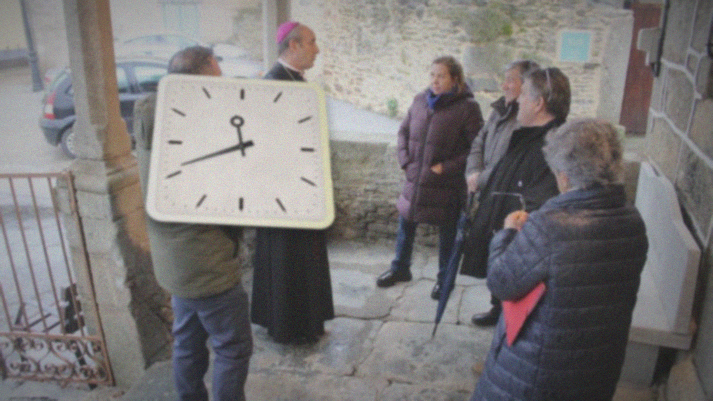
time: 11:41
